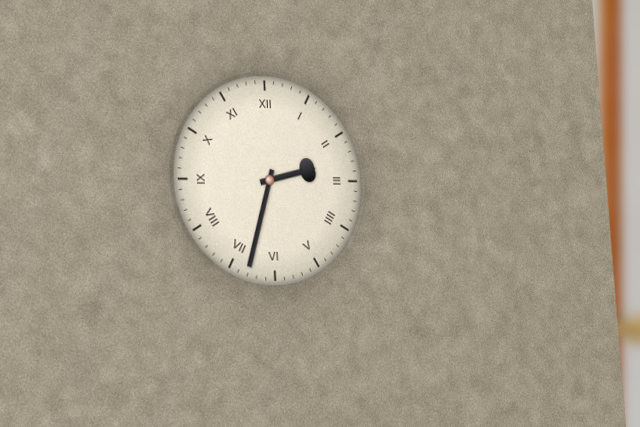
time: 2:33
